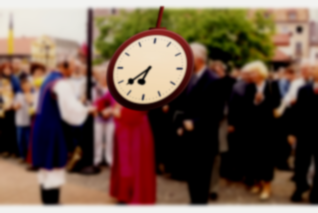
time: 6:38
